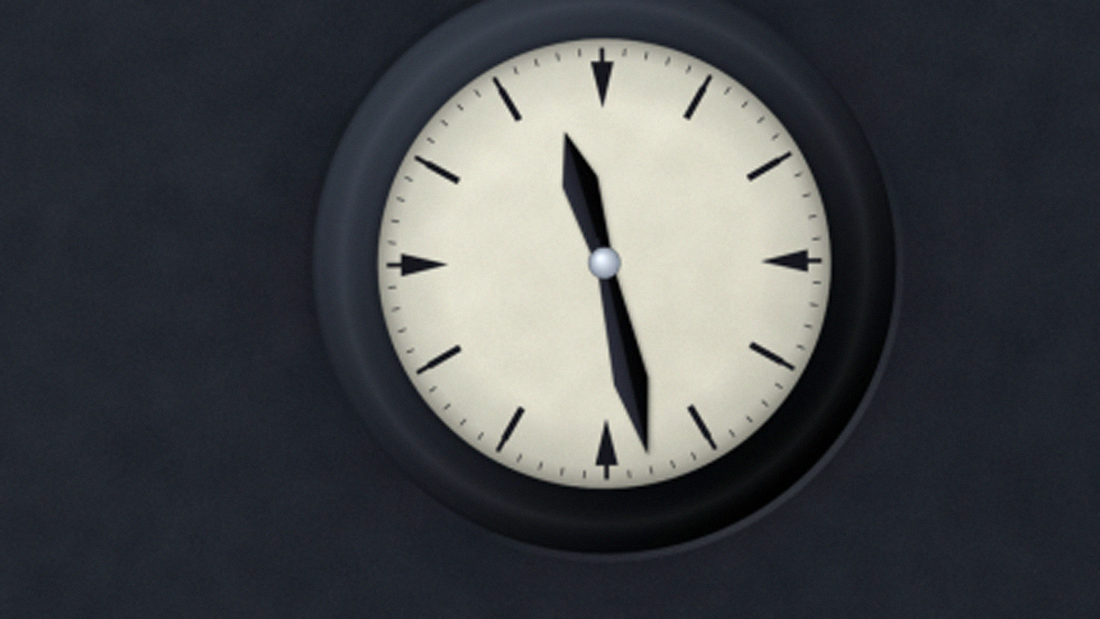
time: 11:28
